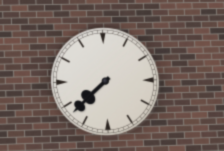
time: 7:38
